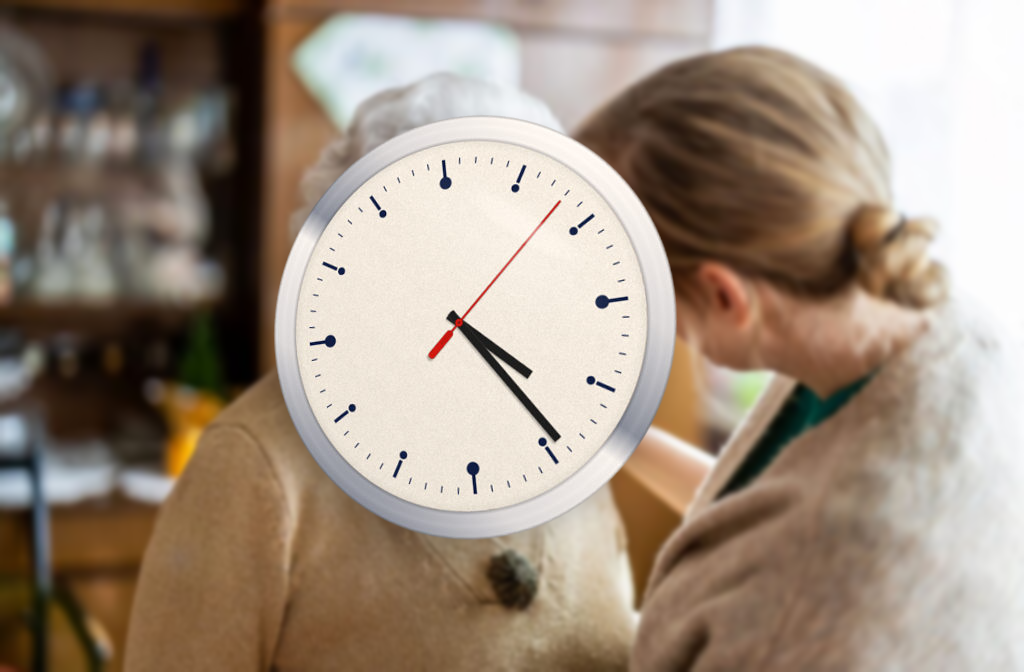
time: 4:24:08
